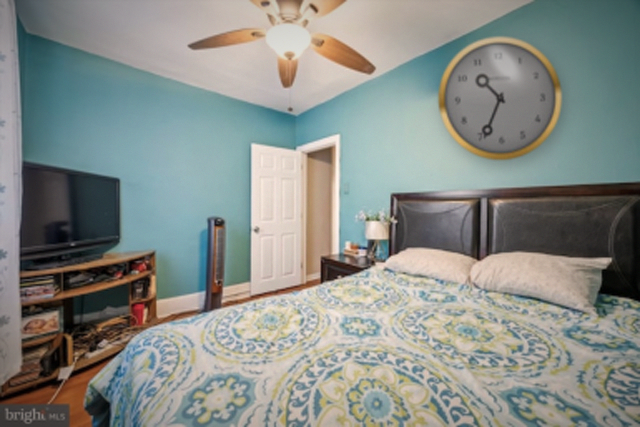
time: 10:34
